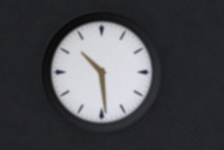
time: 10:29
